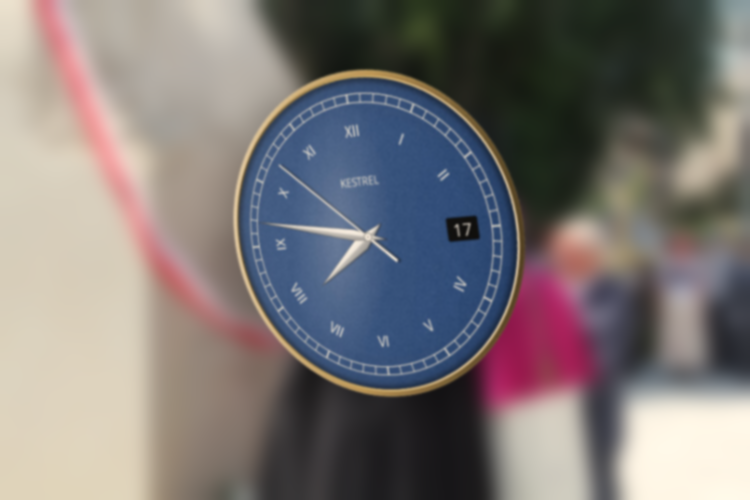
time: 7:46:52
